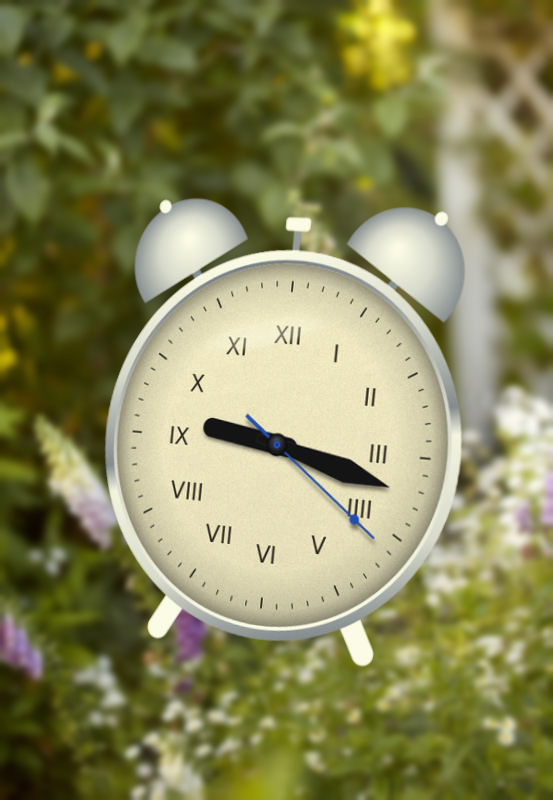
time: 9:17:21
